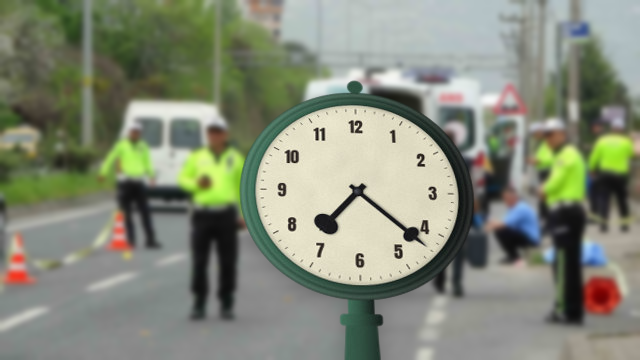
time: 7:22
